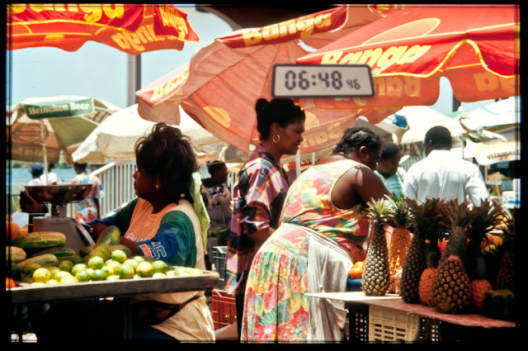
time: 6:48:46
